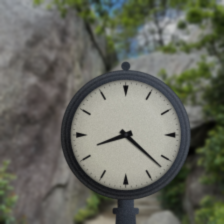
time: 8:22
